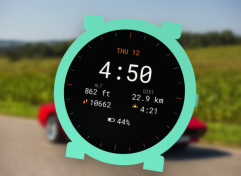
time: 4:50
